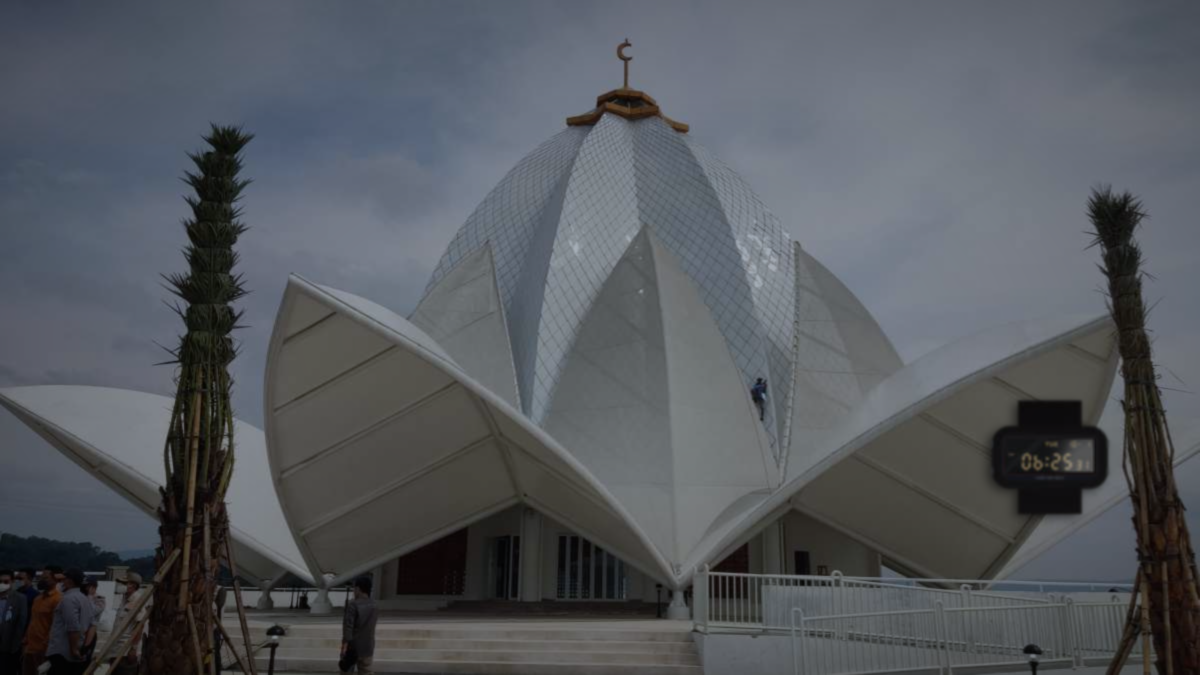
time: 6:25
